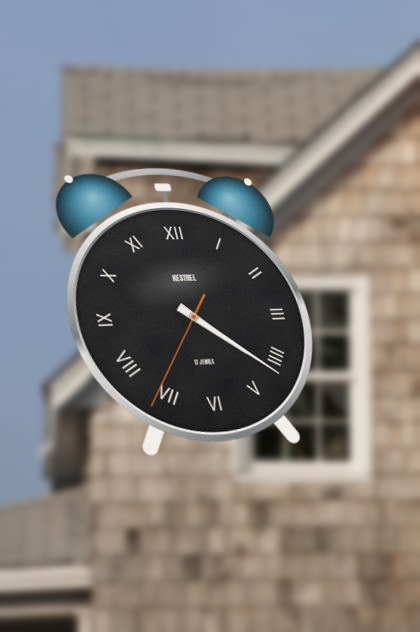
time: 4:21:36
